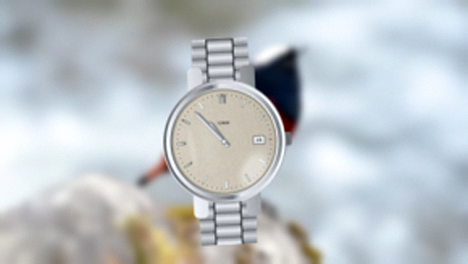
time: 10:53
